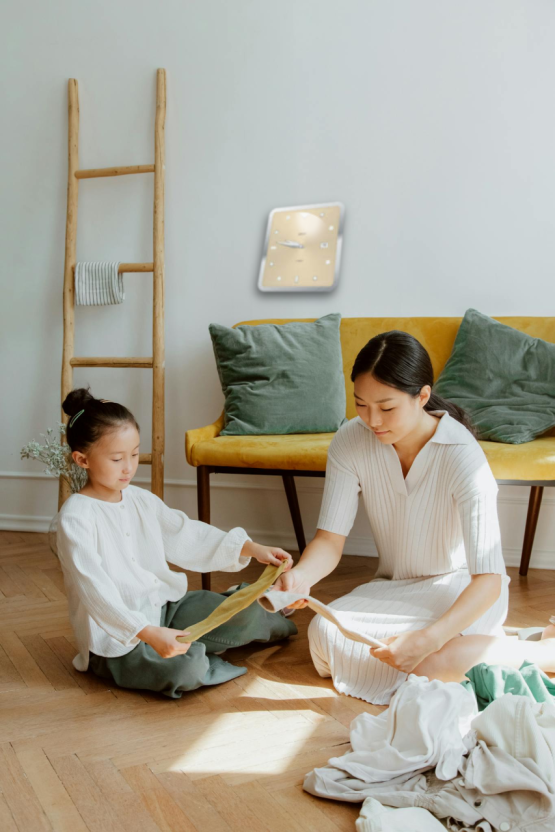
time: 9:47
